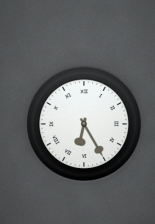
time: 6:25
